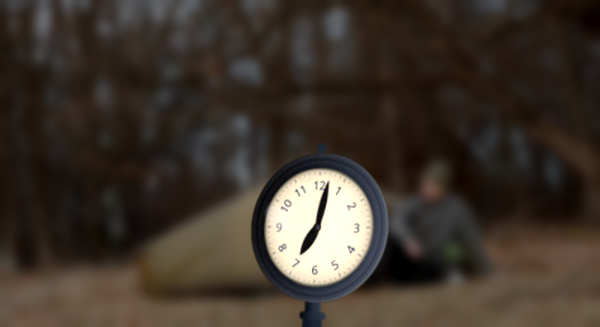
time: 7:02
